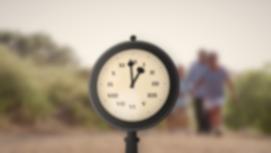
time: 12:59
